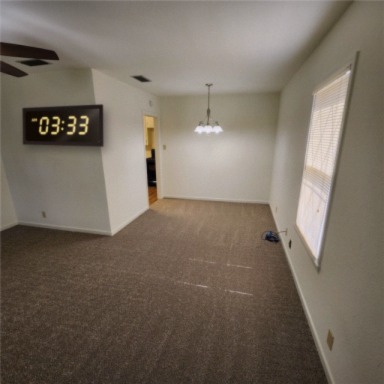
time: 3:33
